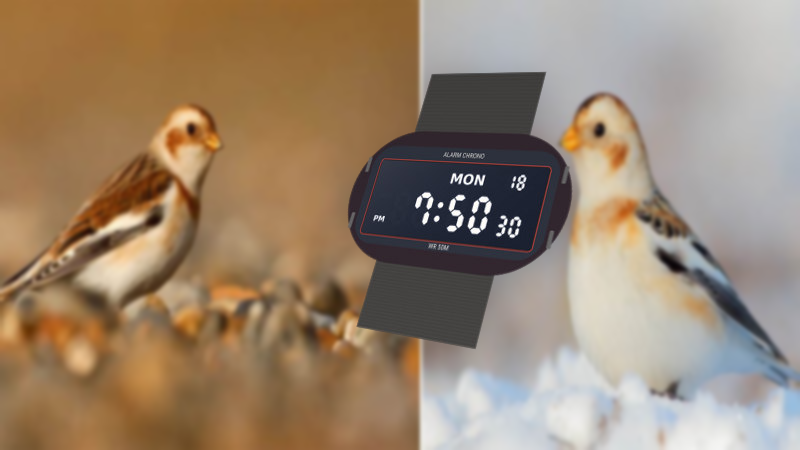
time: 7:50:30
